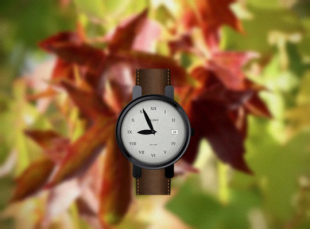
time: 8:56
